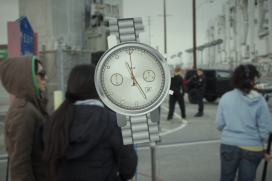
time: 11:26
